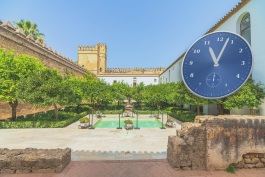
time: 11:03
